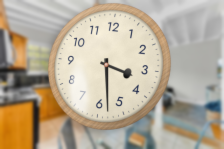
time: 3:28
